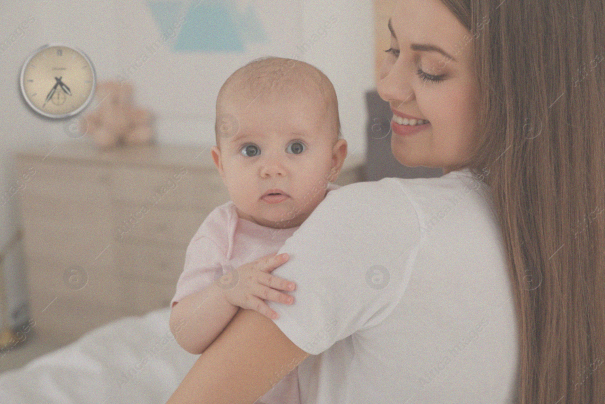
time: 4:35
